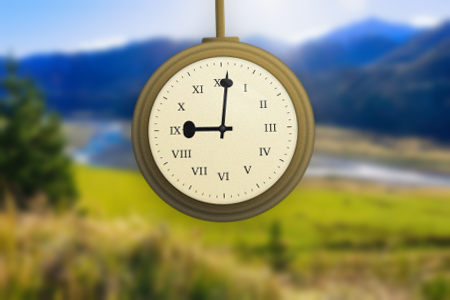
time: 9:01
